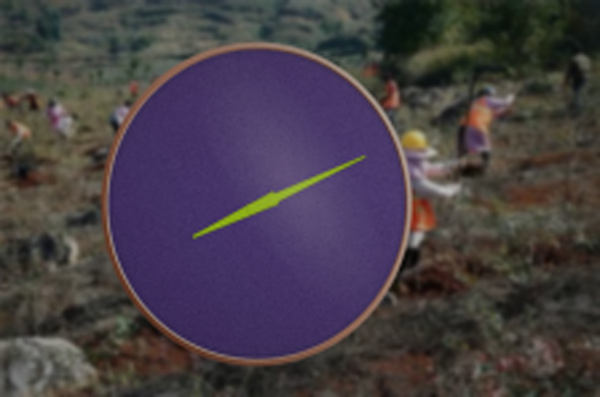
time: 8:11
